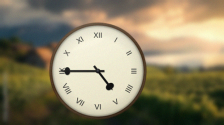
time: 4:45
